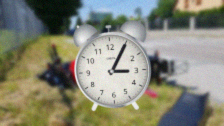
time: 3:05
